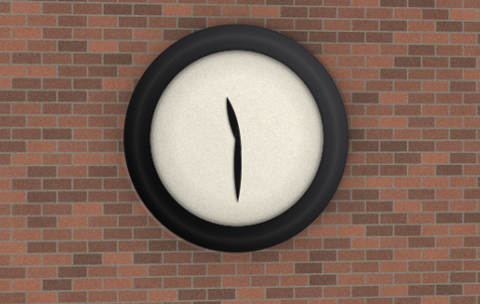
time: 11:30
